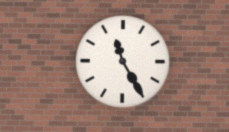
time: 11:25
